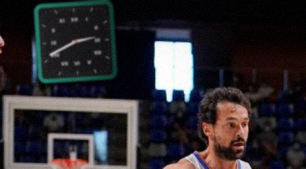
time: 2:41
